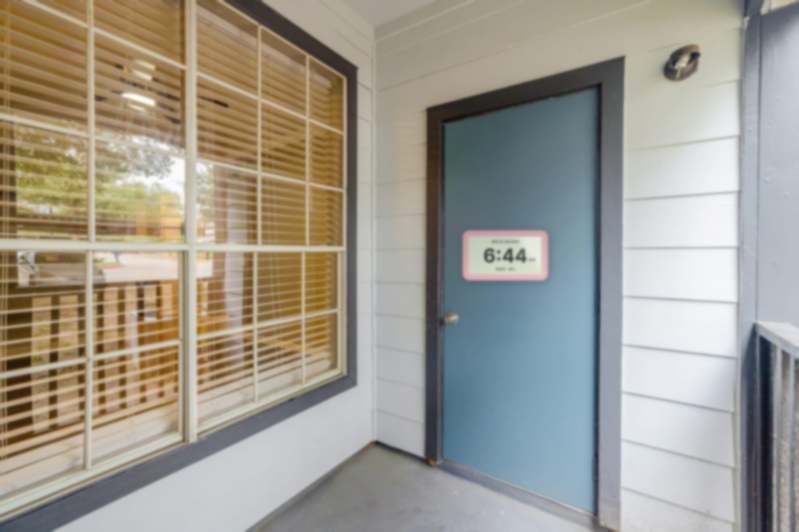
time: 6:44
